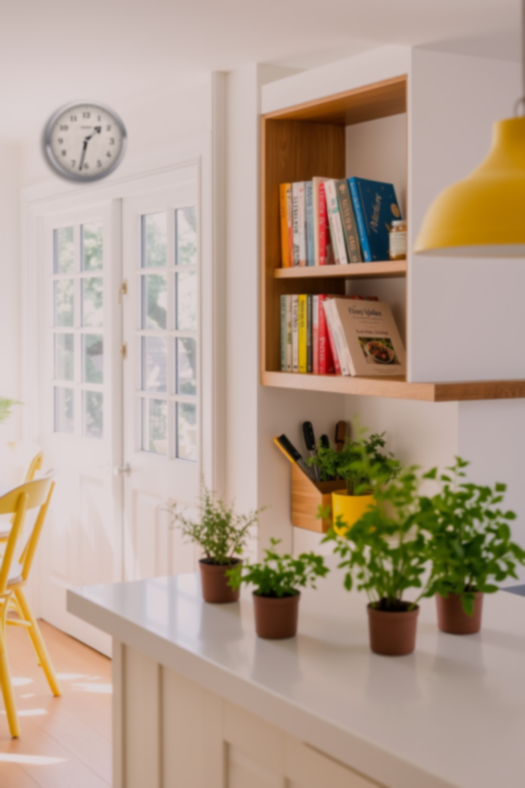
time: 1:32
